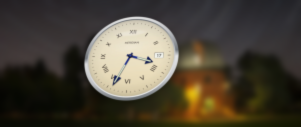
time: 3:34
